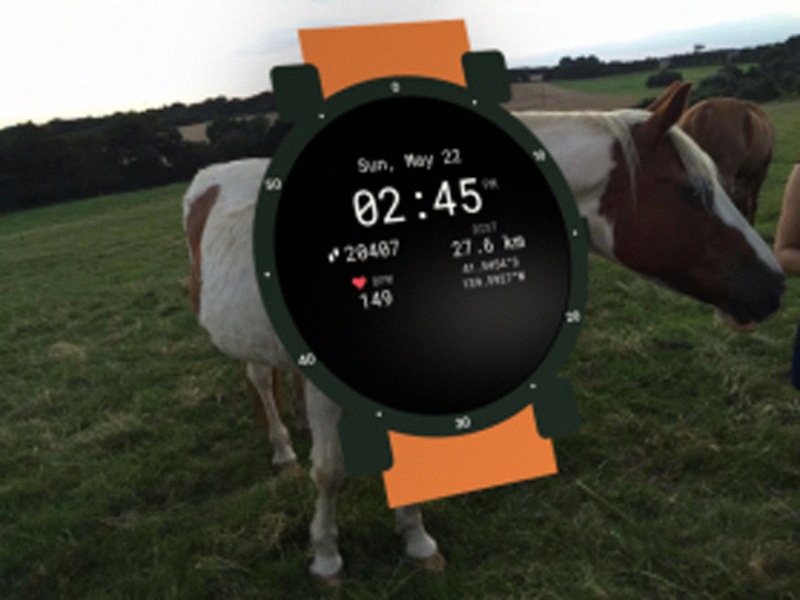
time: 2:45
